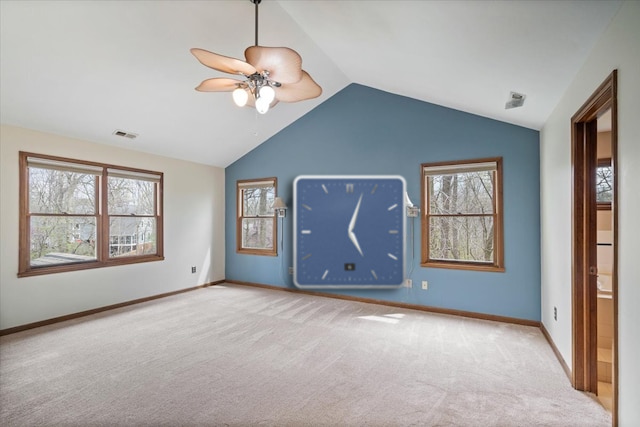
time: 5:03
